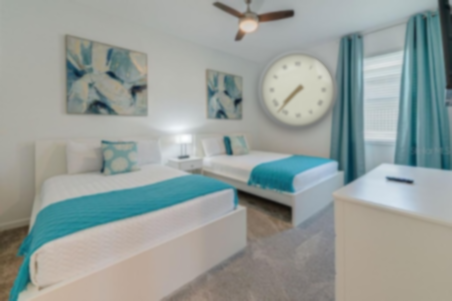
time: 7:37
